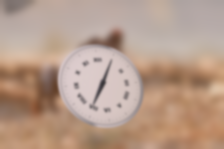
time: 7:05
